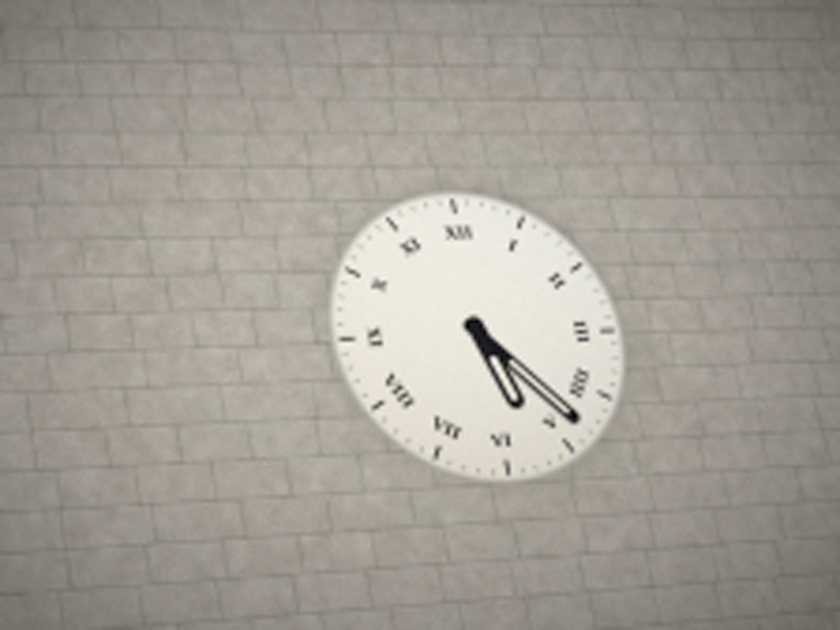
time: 5:23
